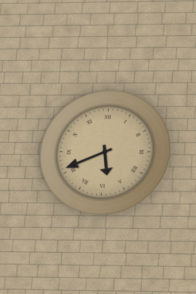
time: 5:41
